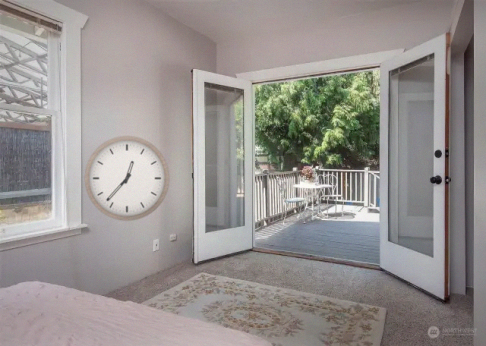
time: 12:37
